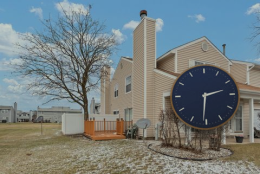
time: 2:31
